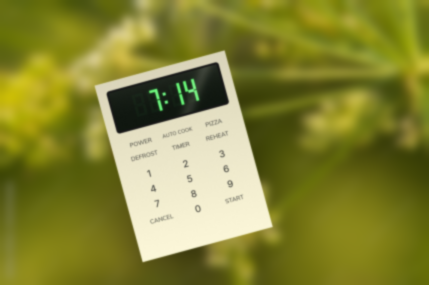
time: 7:14
